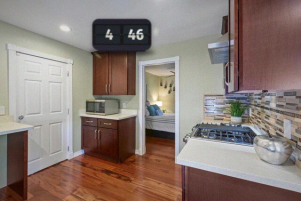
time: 4:46
